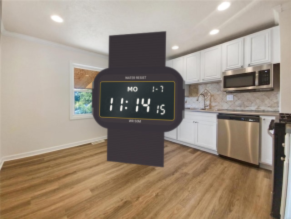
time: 11:14:15
